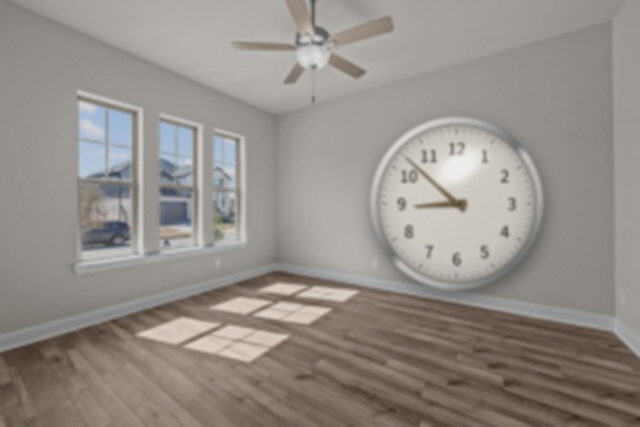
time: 8:52
